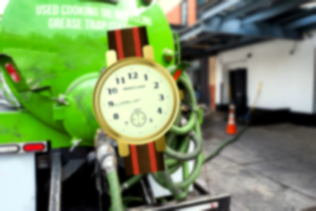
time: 8:44
